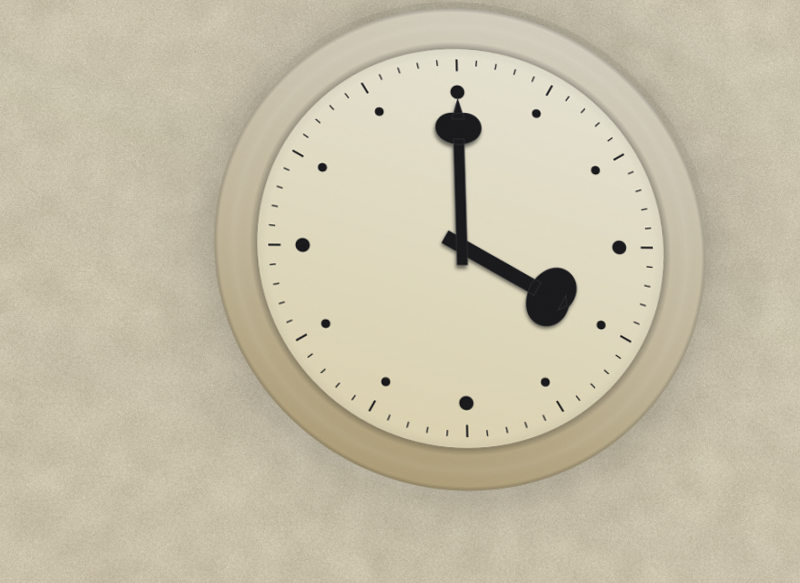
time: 4:00
